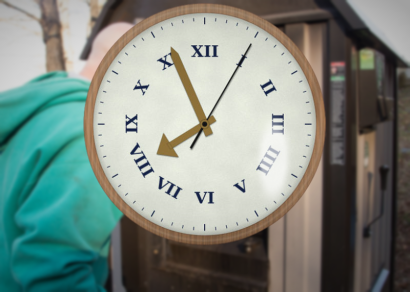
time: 7:56:05
